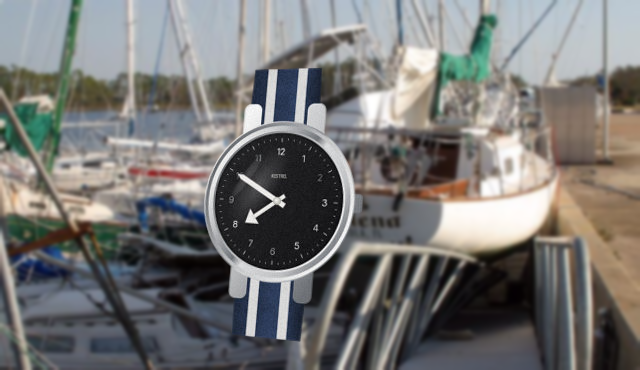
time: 7:50
